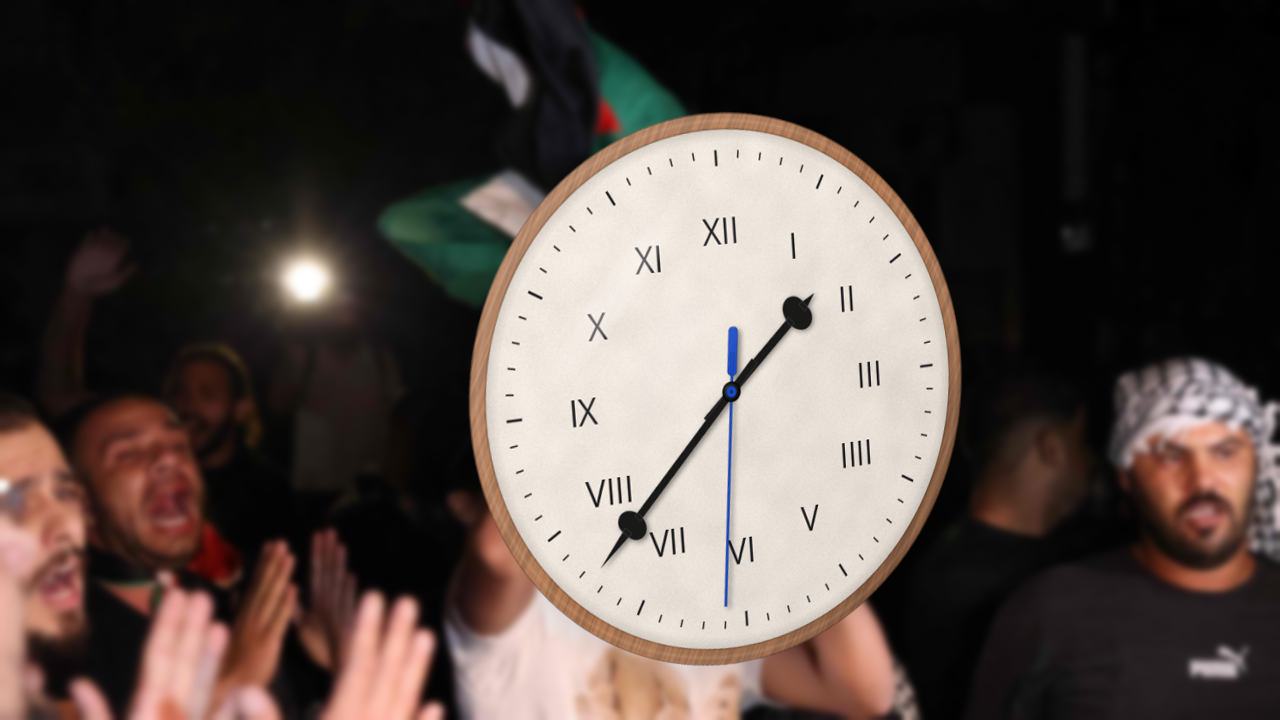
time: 1:37:31
